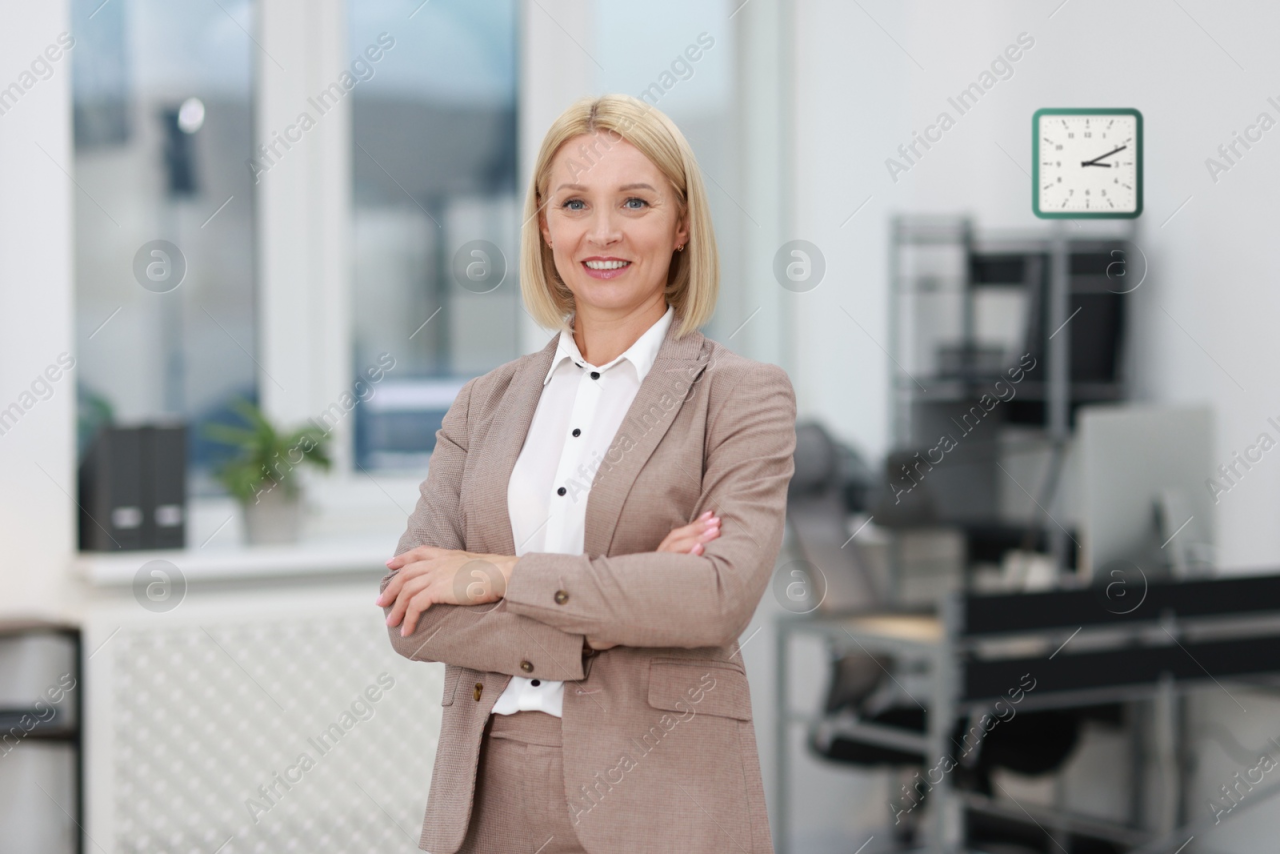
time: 3:11
